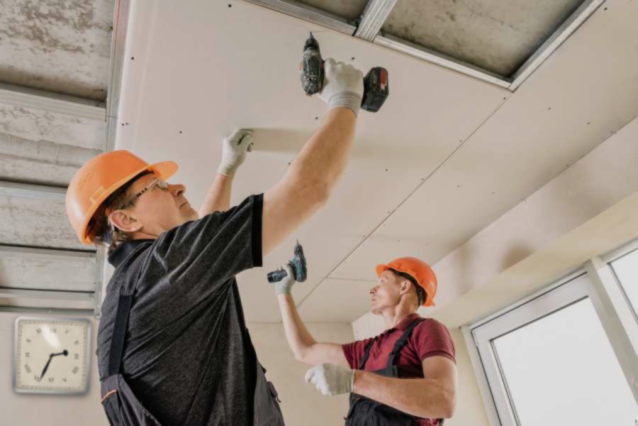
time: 2:34
